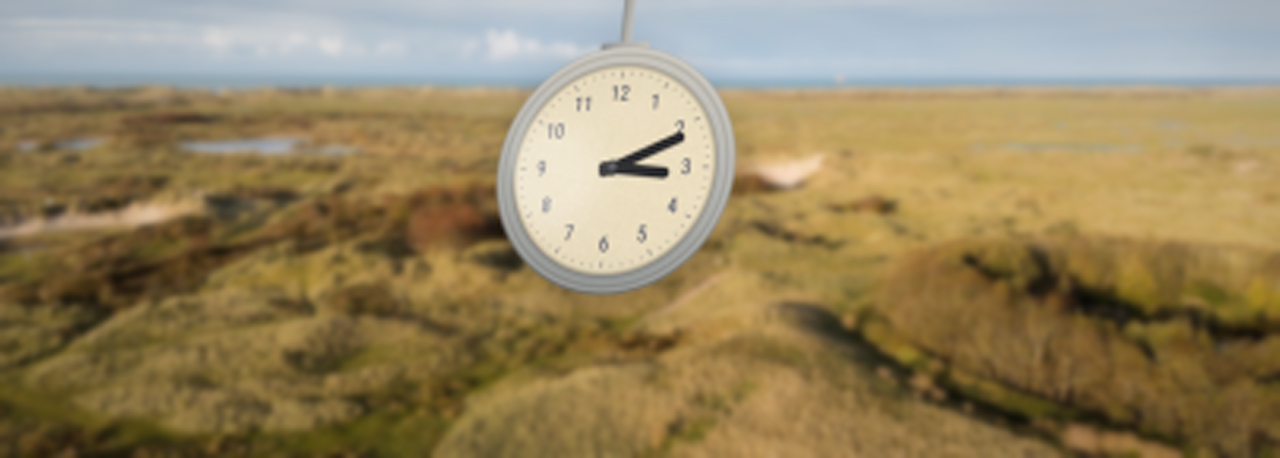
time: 3:11
